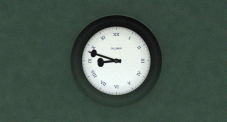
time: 8:48
